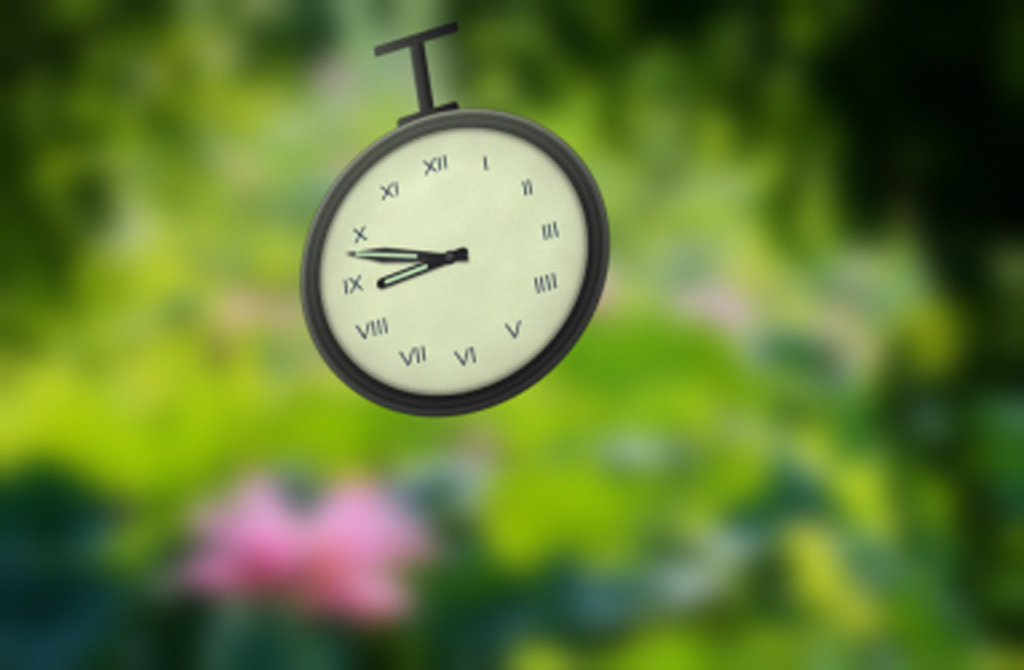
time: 8:48
